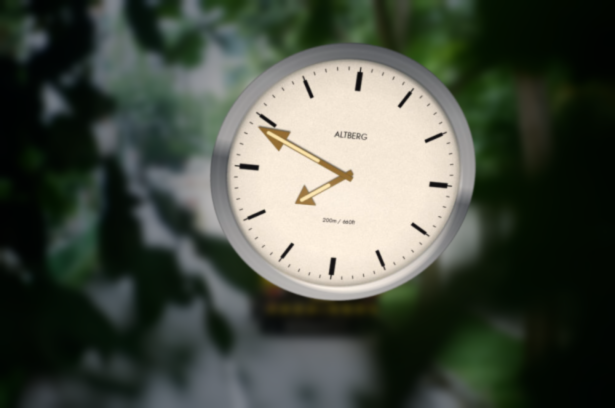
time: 7:49
